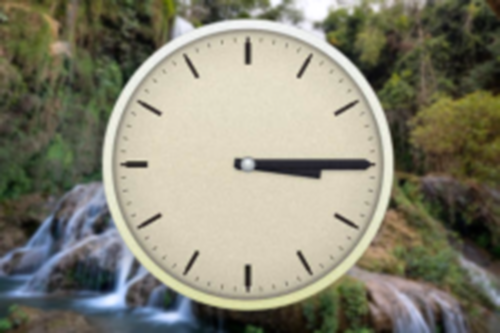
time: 3:15
